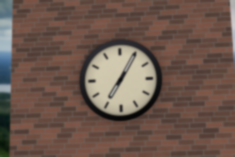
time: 7:05
